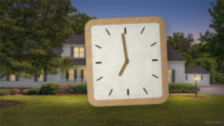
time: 6:59
